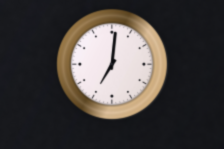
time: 7:01
